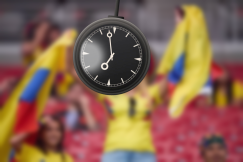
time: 6:58
